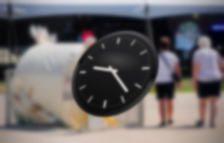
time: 9:23
